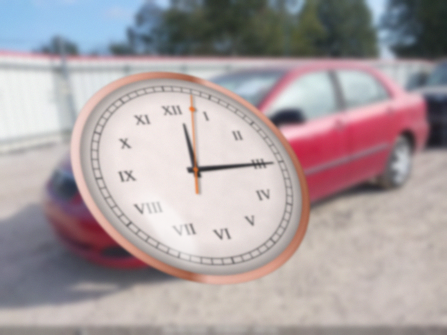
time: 12:15:03
